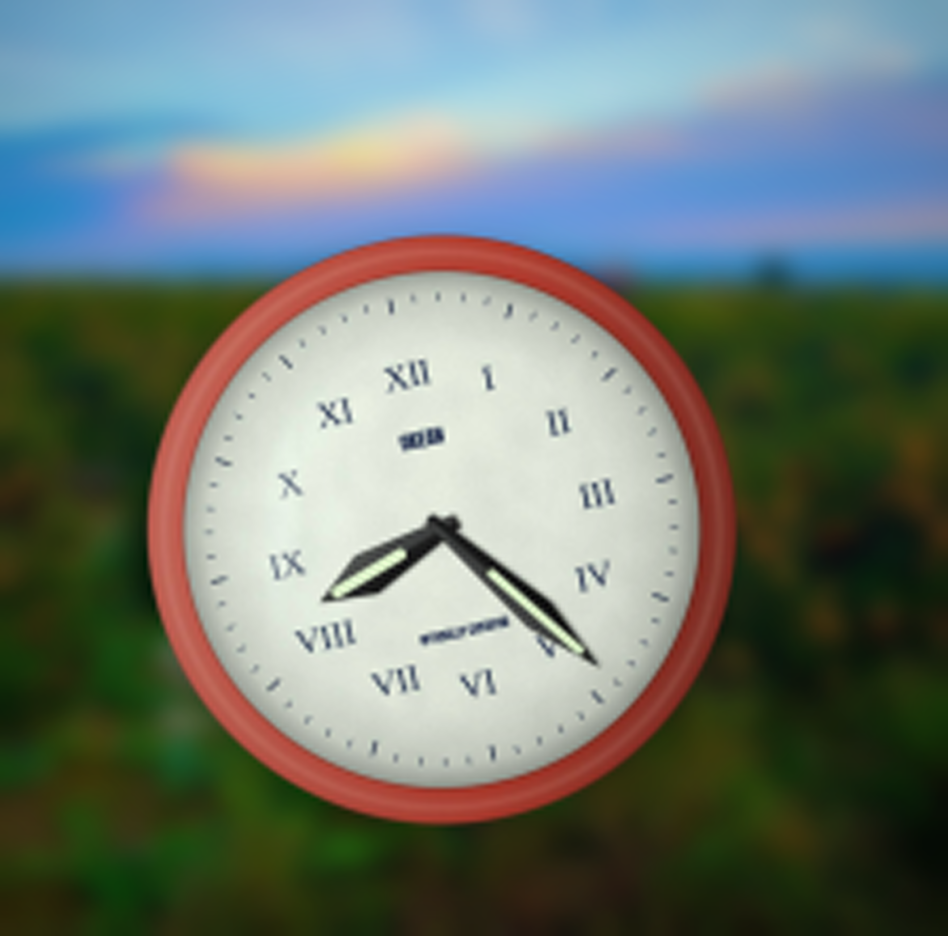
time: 8:24
